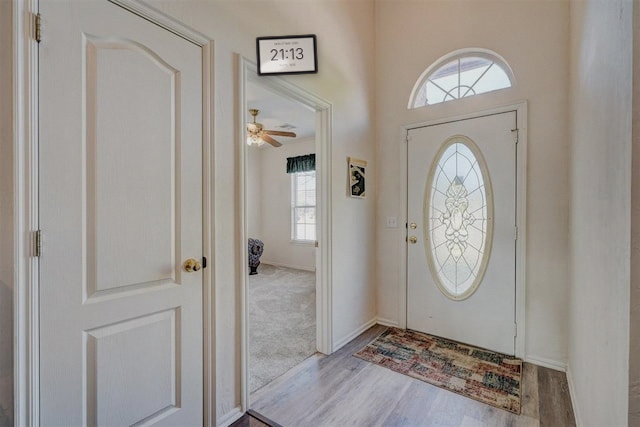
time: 21:13
